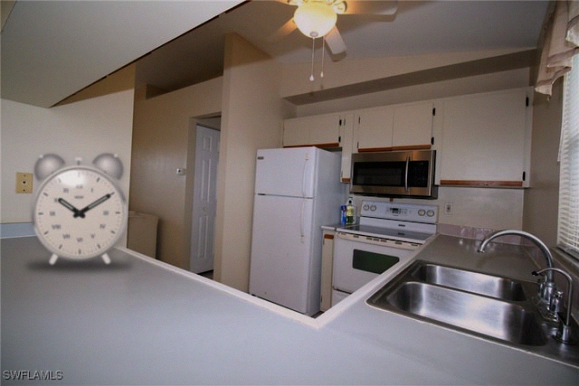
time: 10:10
